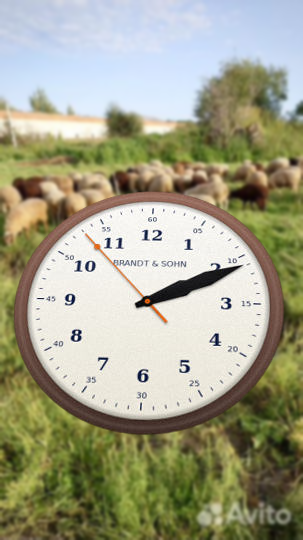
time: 2:10:53
